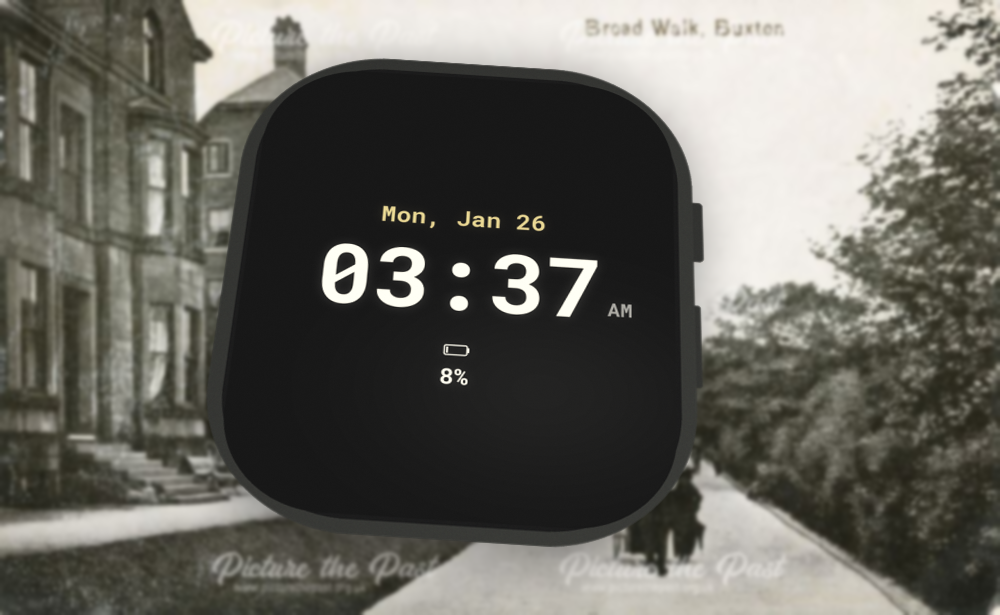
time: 3:37
